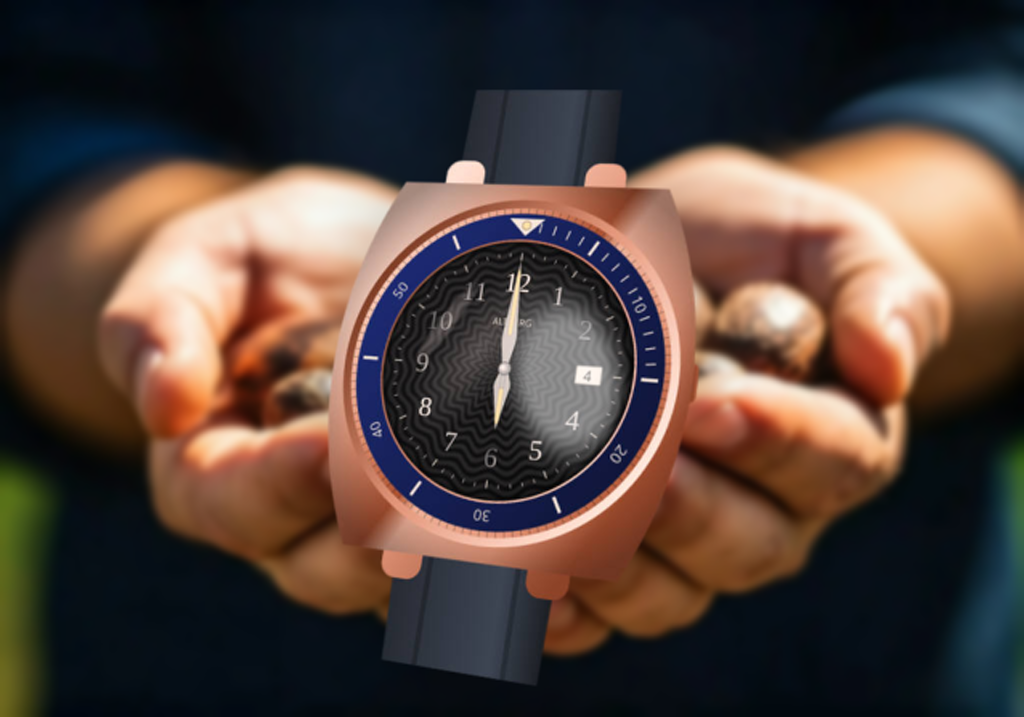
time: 6:00
